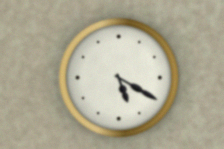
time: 5:20
